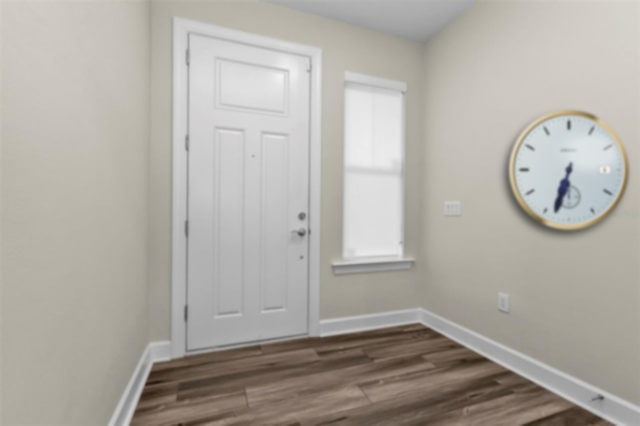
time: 6:33
